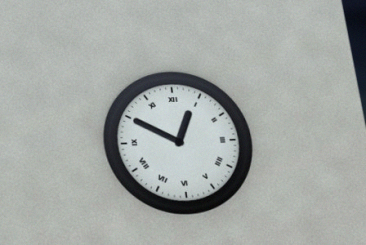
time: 12:50
